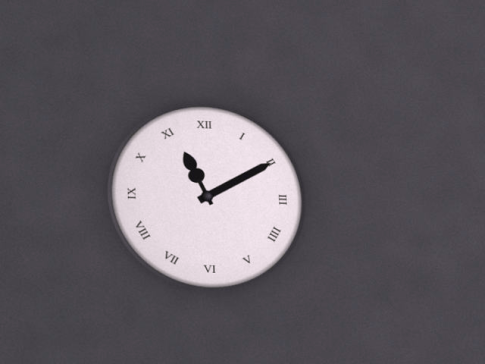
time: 11:10
